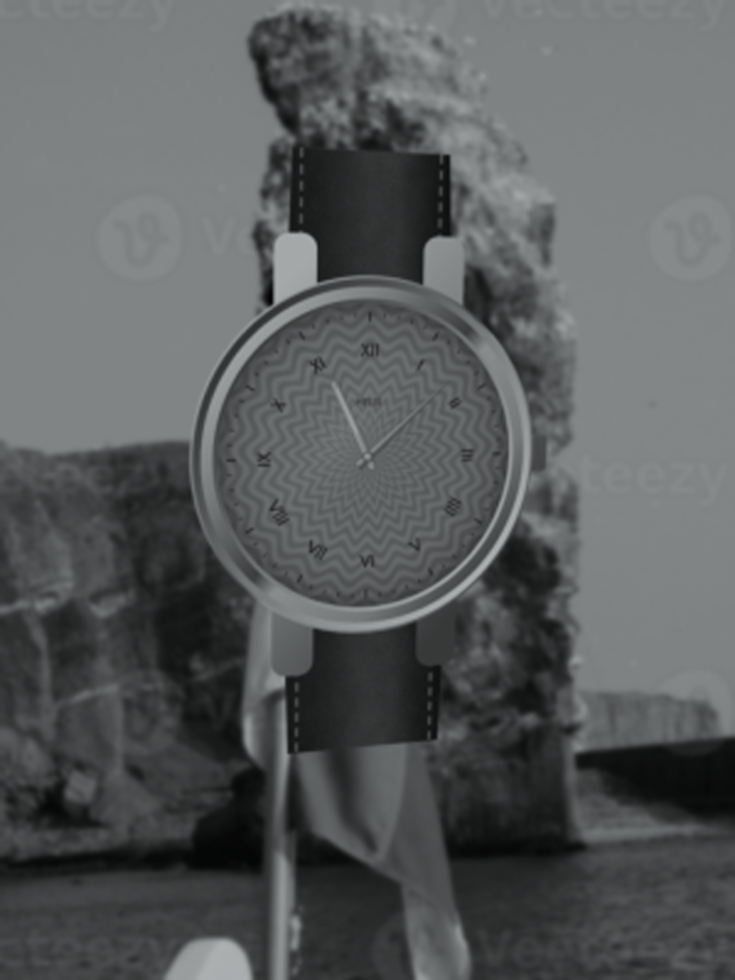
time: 11:08
